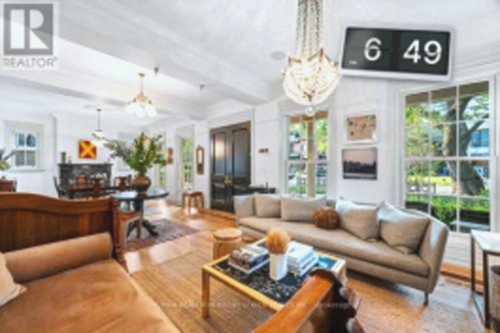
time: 6:49
